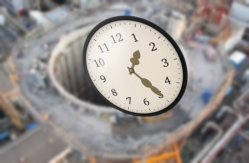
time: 1:25
